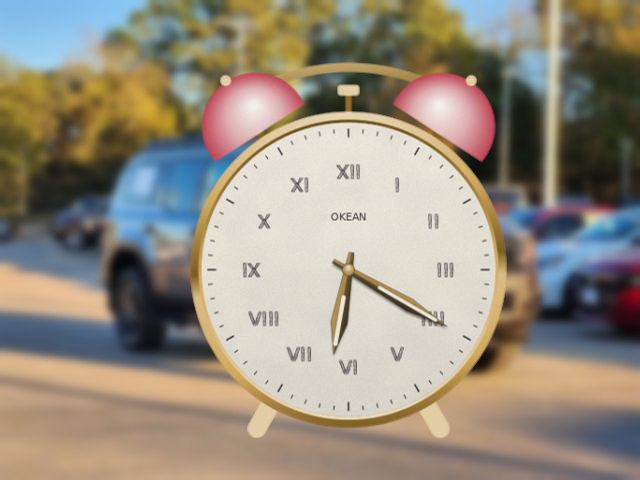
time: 6:20
